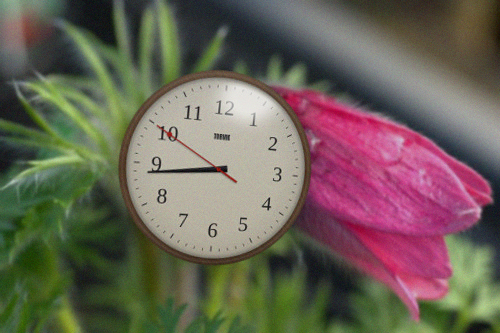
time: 8:43:50
